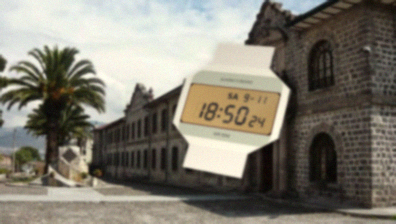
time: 18:50
